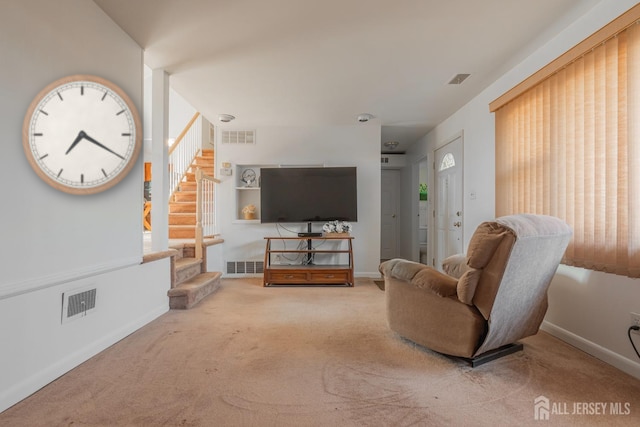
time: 7:20
